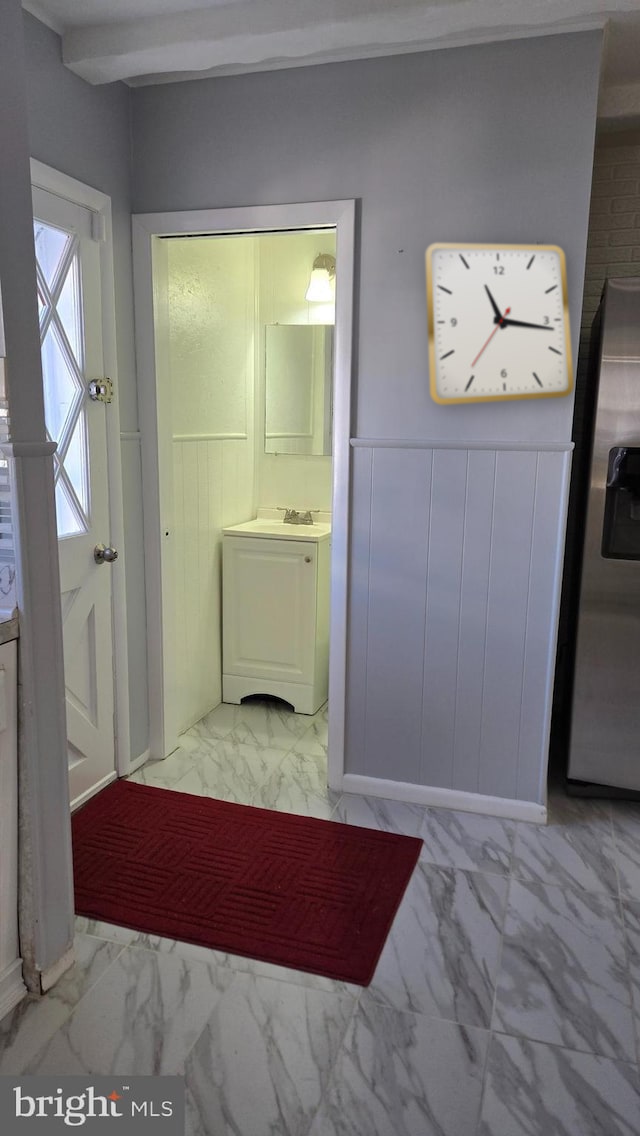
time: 11:16:36
